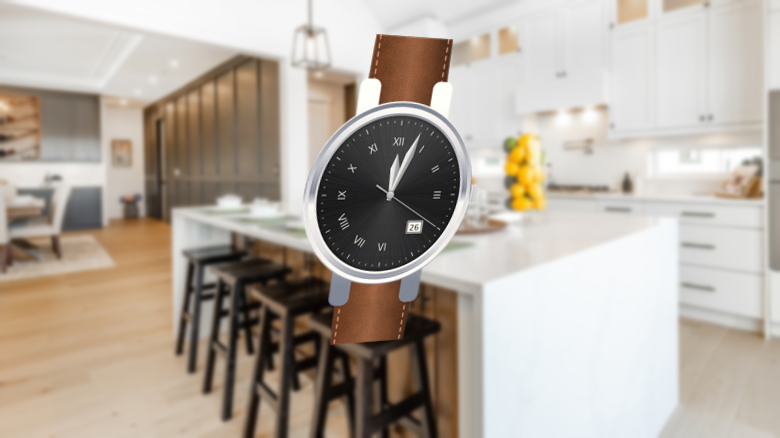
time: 12:03:20
